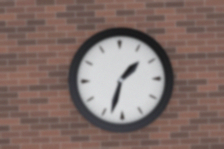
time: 1:33
